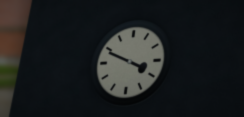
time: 3:49
